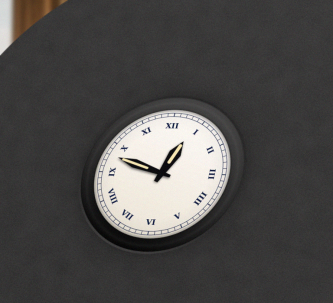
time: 12:48
